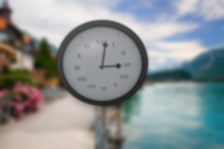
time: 3:02
